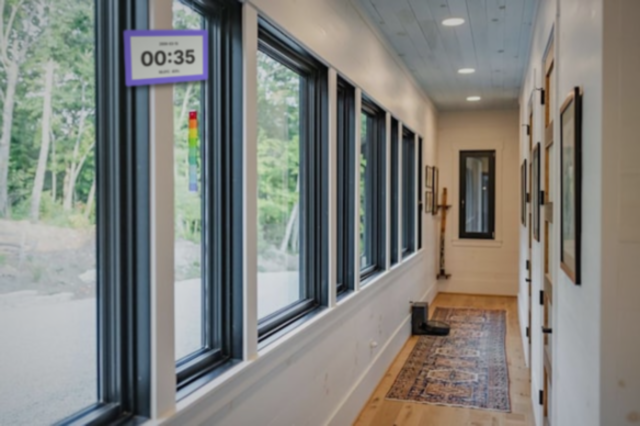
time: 0:35
